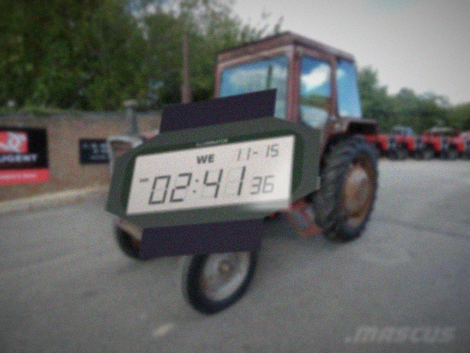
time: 2:41:36
